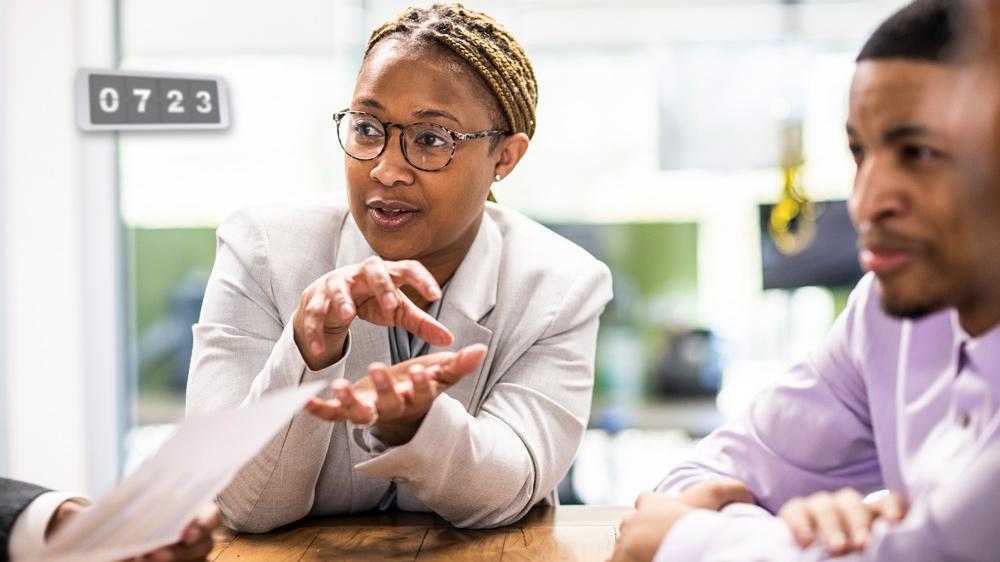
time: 7:23
